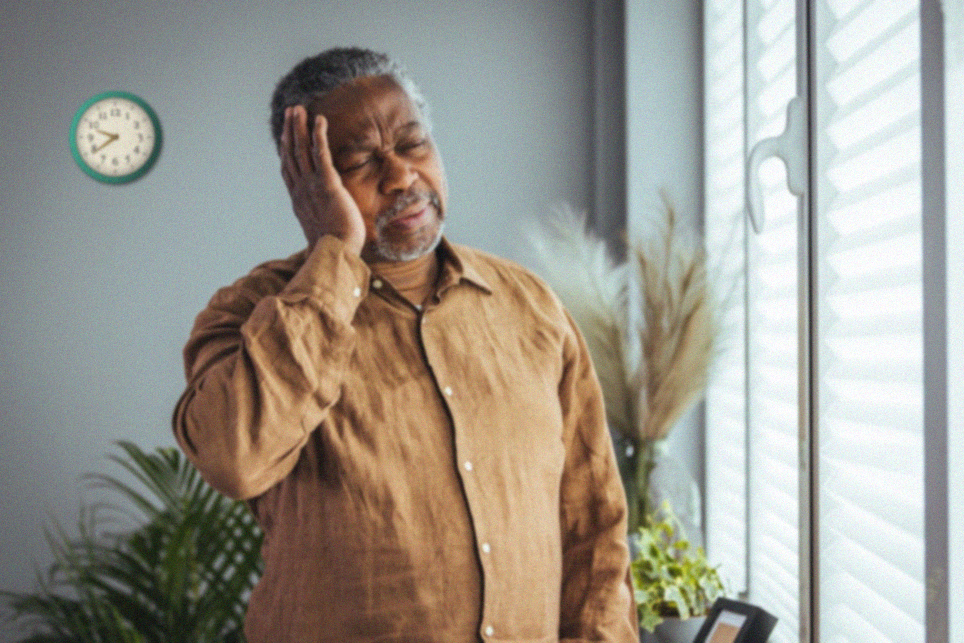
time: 9:39
